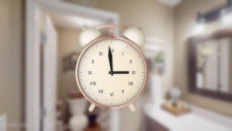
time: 2:59
